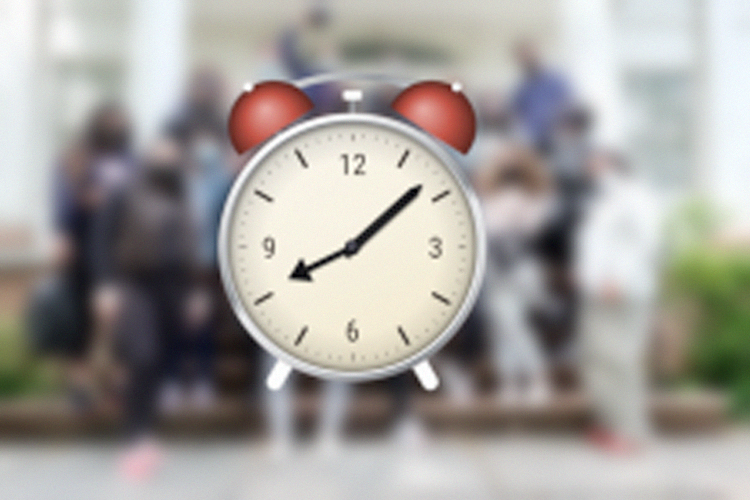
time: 8:08
